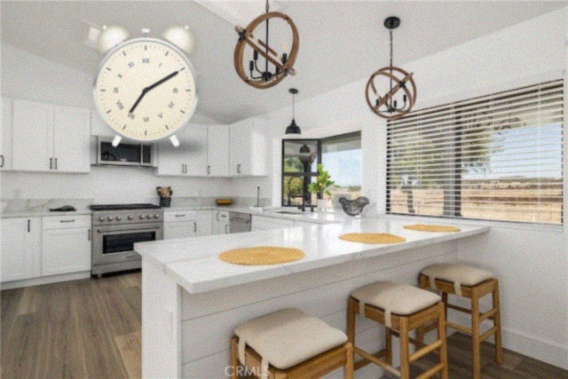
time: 7:10
